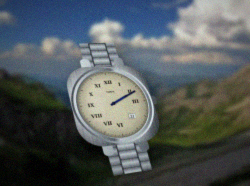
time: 2:11
